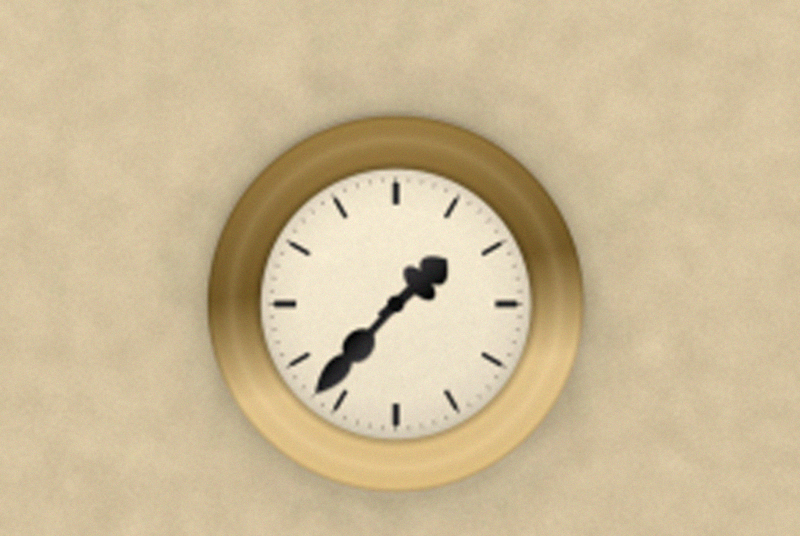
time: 1:37
